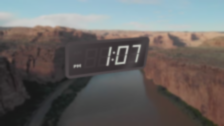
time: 1:07
